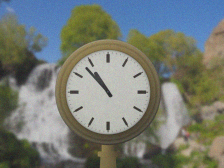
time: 10:53
